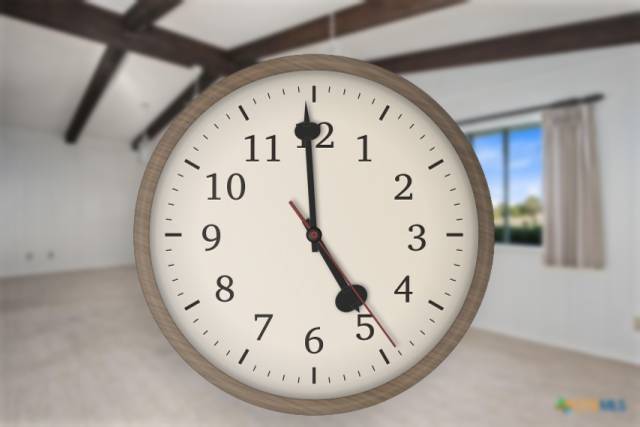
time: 4:59:24
